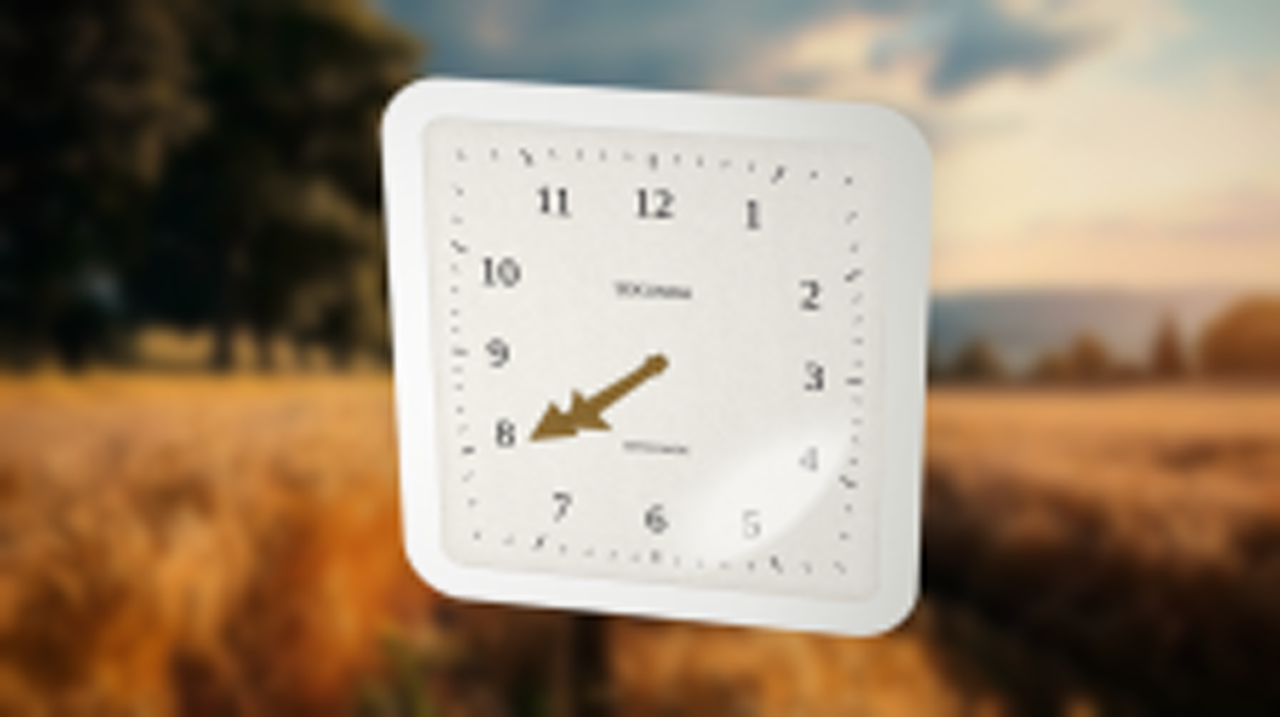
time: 7:39
